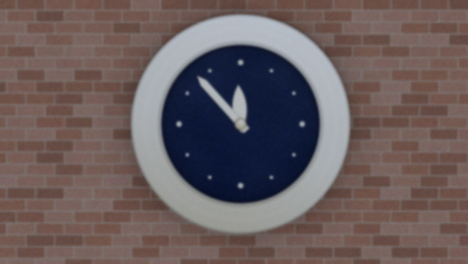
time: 11:53
